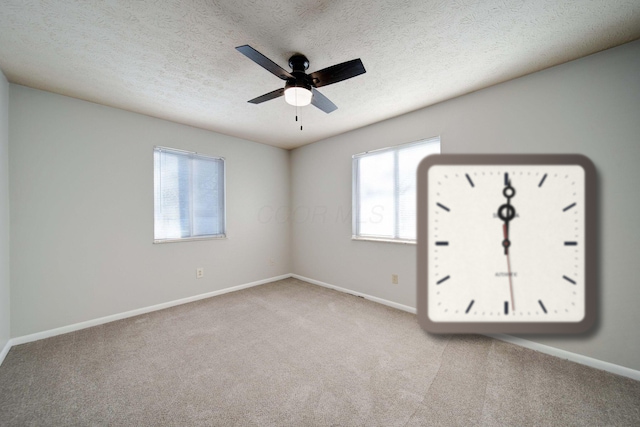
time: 12:00:29
